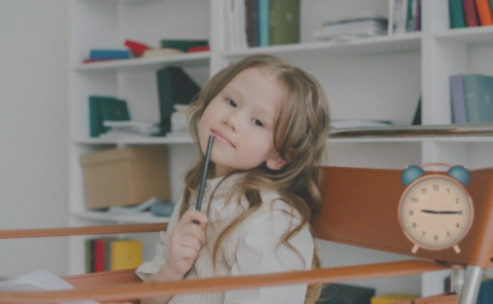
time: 9:15
